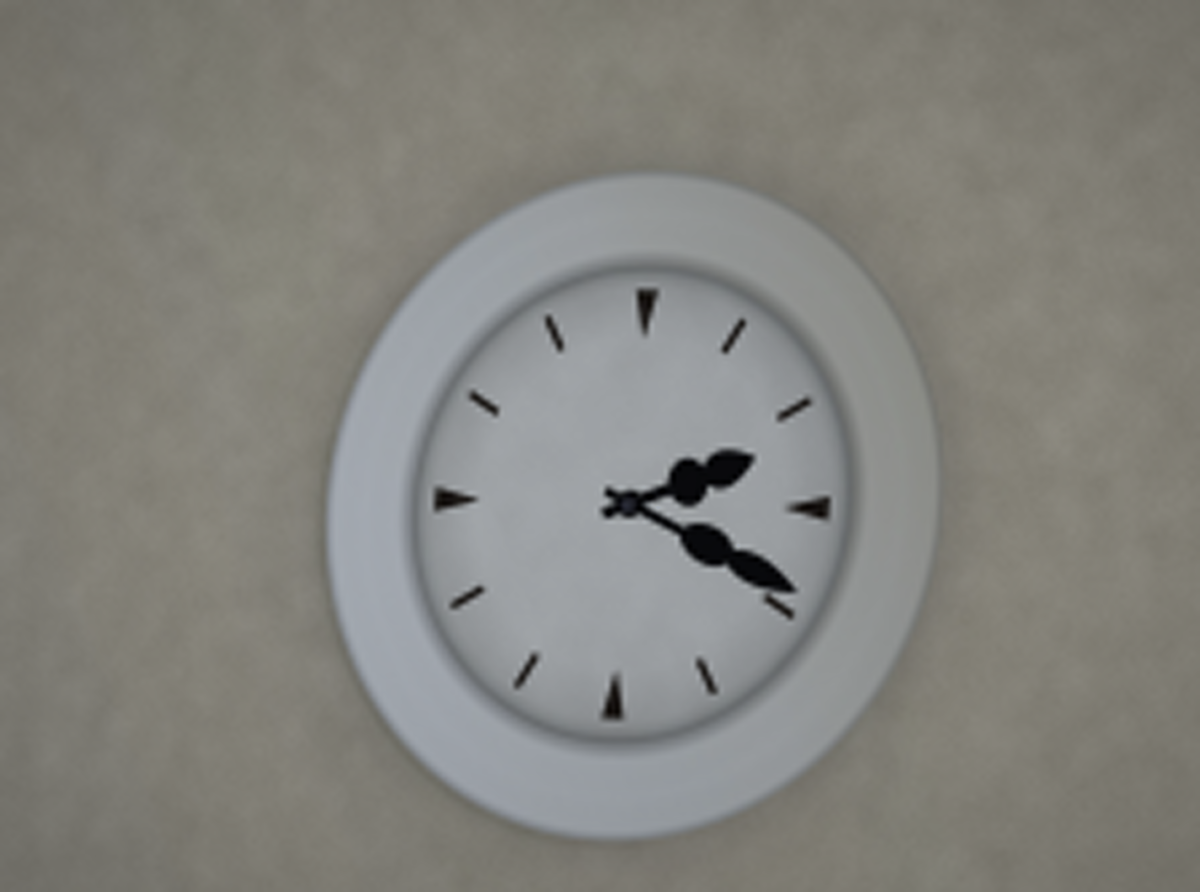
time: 2:19
